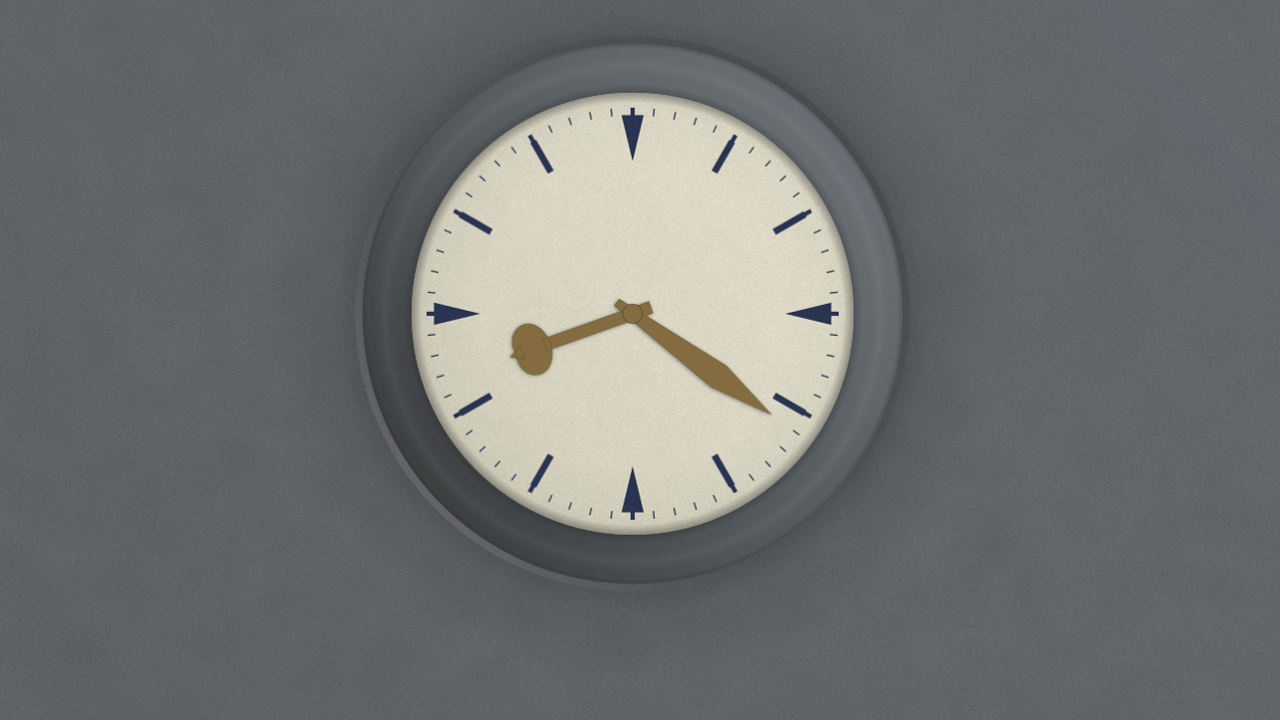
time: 8:21
